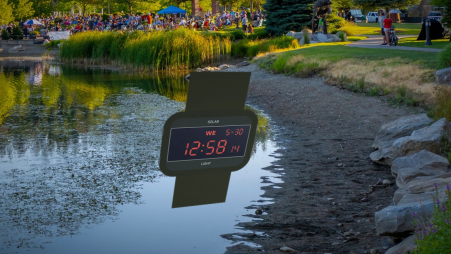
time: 12:58:14
